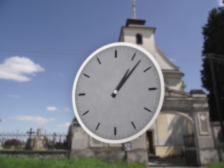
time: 1:07
